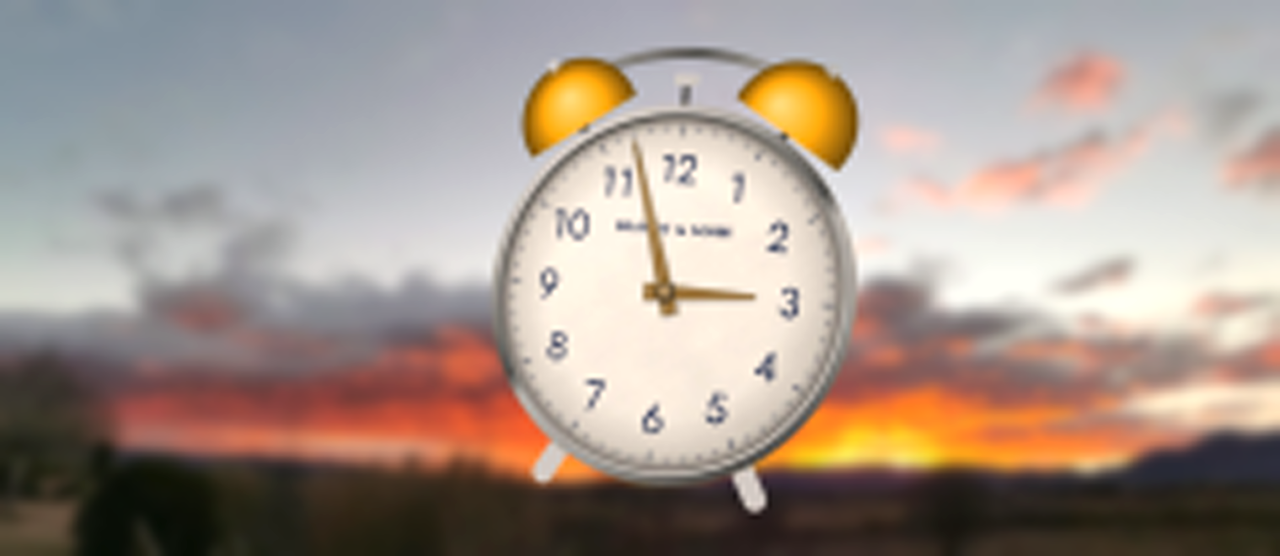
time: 2:57
